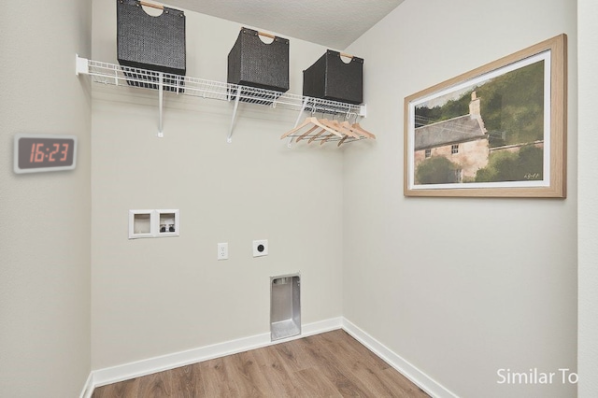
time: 16:23
